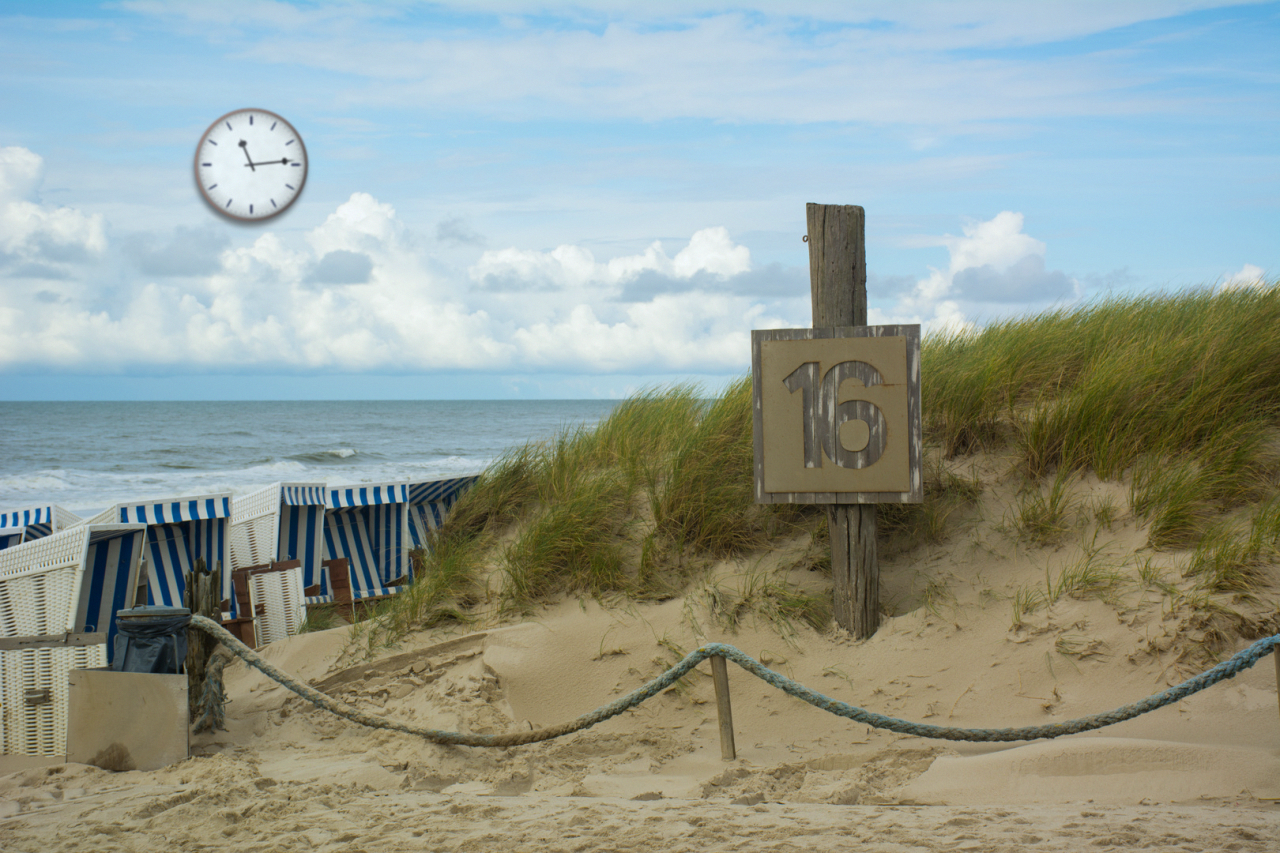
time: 11:14
